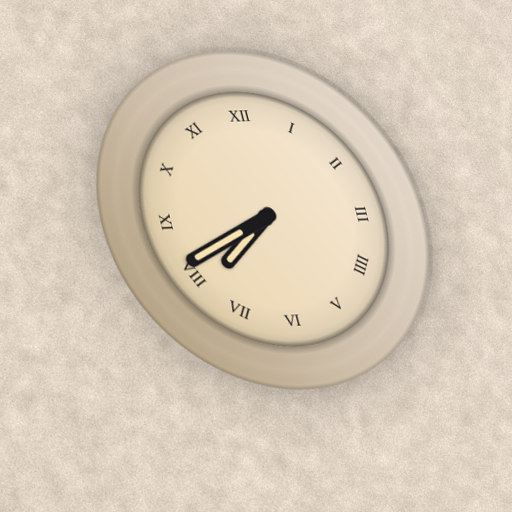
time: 7:41
